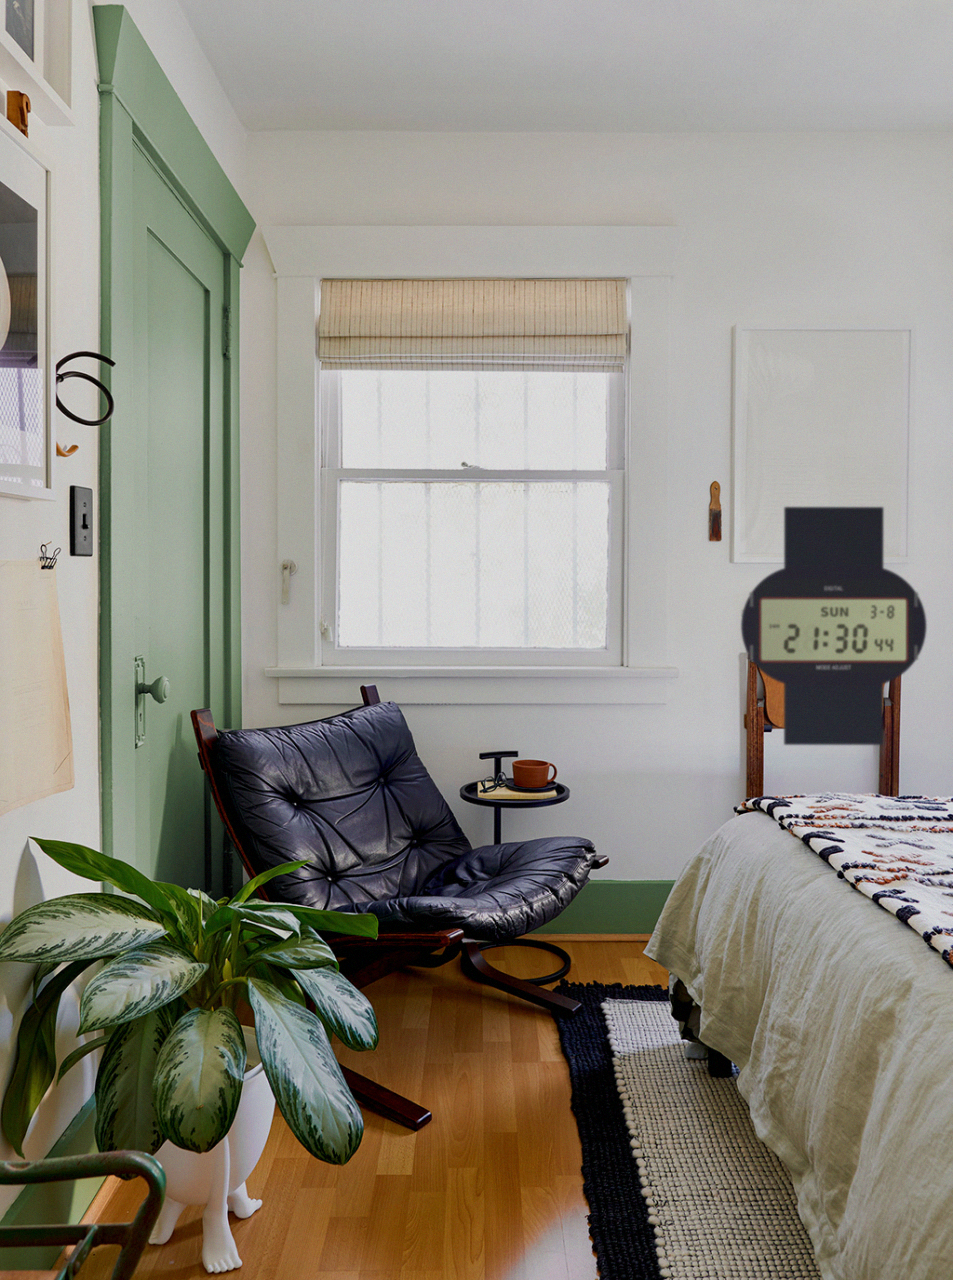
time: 21:30:44
